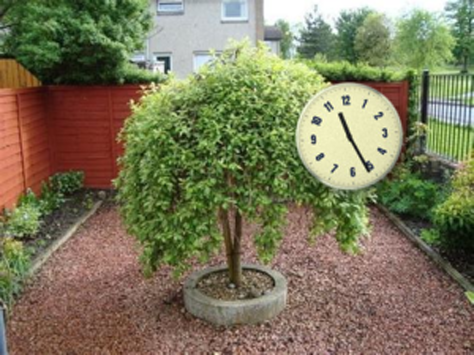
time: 11:26
